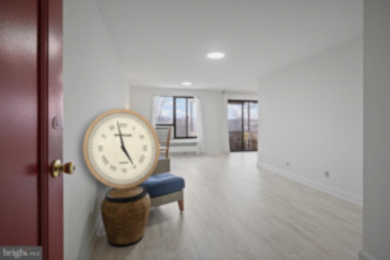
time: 4:58
